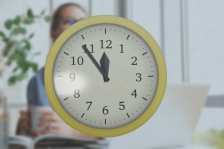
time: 11:54
